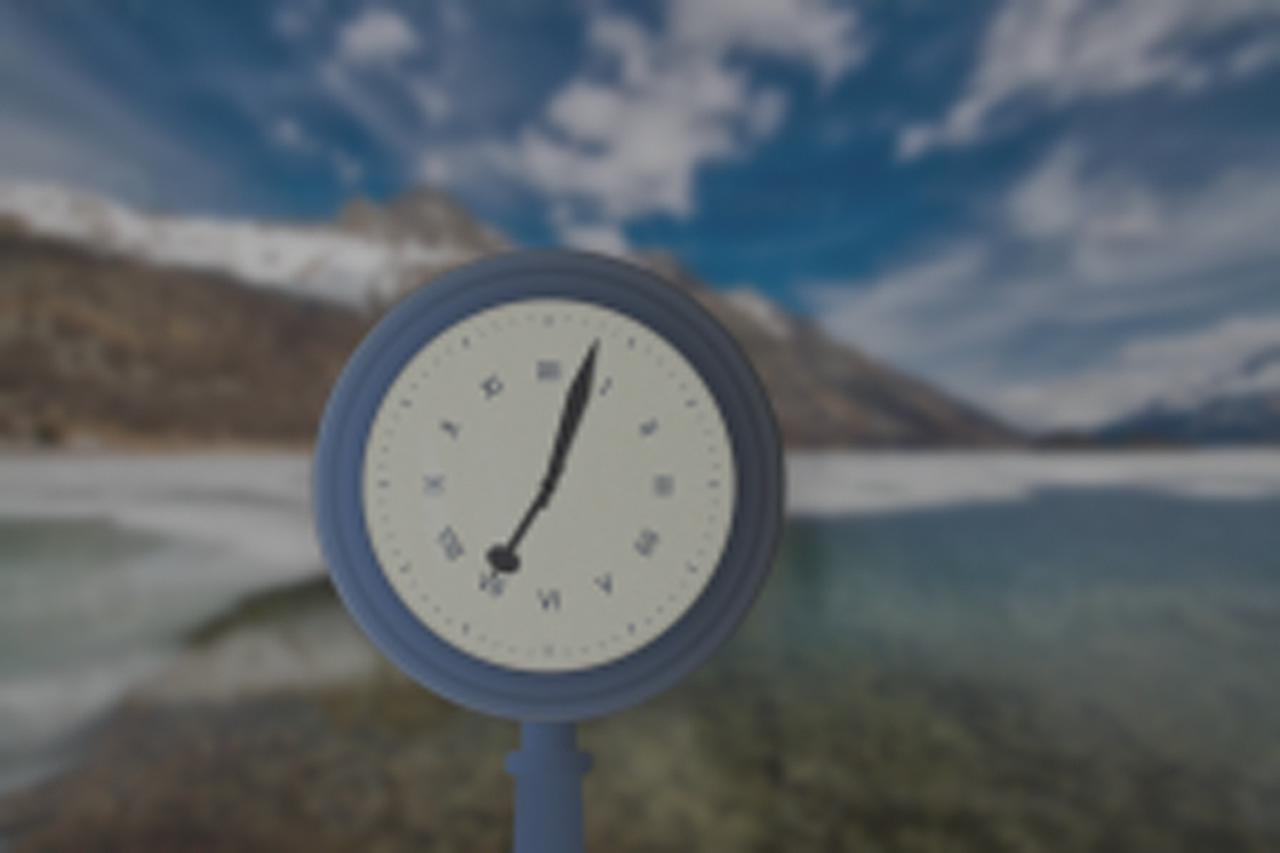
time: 7:03
